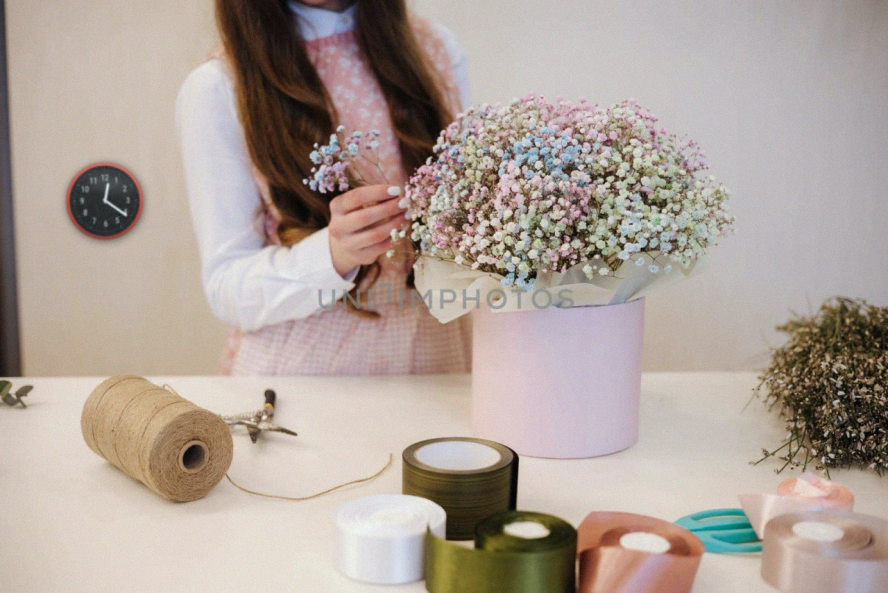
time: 12:21
